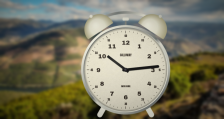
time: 10:14
